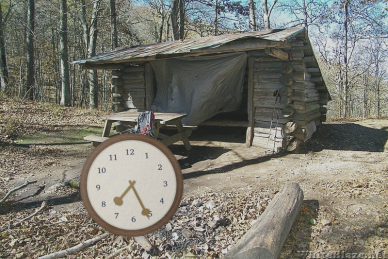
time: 7:26
